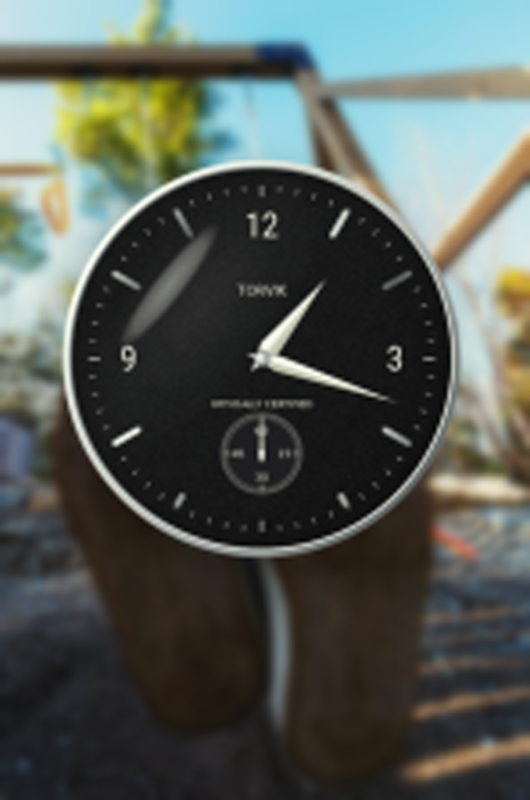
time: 1:18
